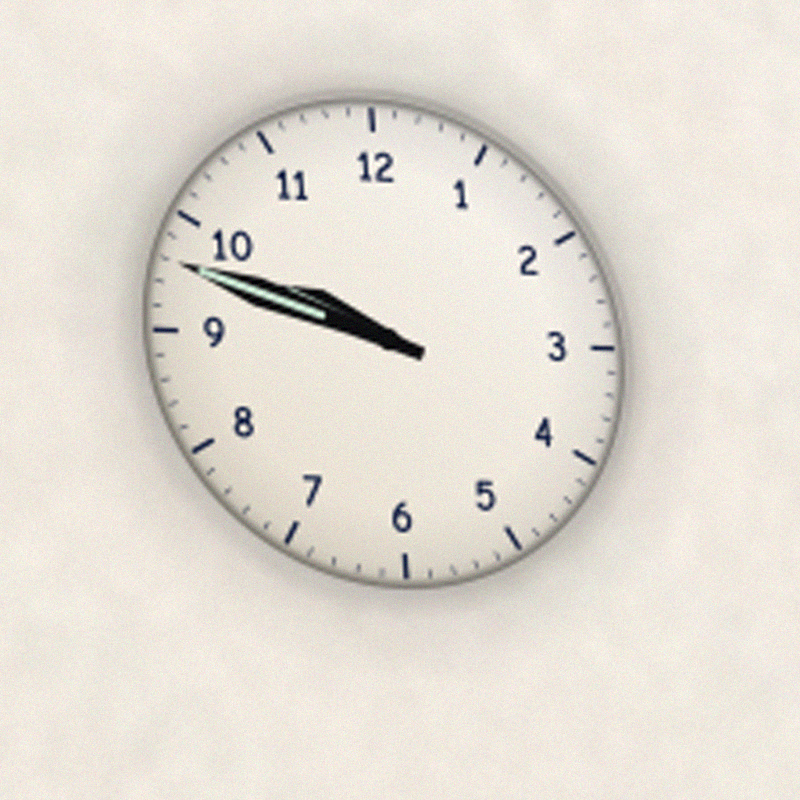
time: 9:48
